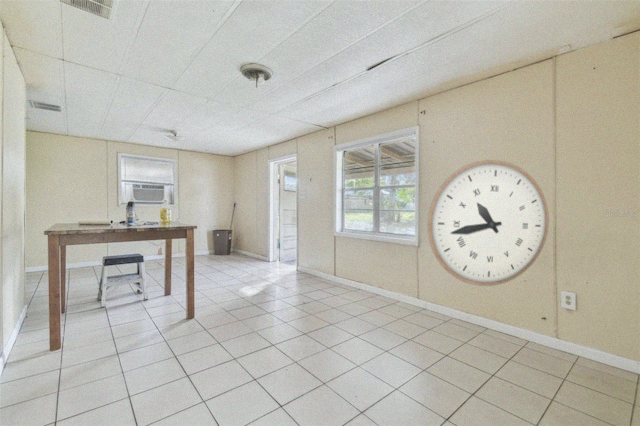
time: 10:43
